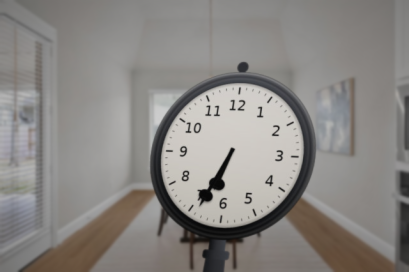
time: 6:34
